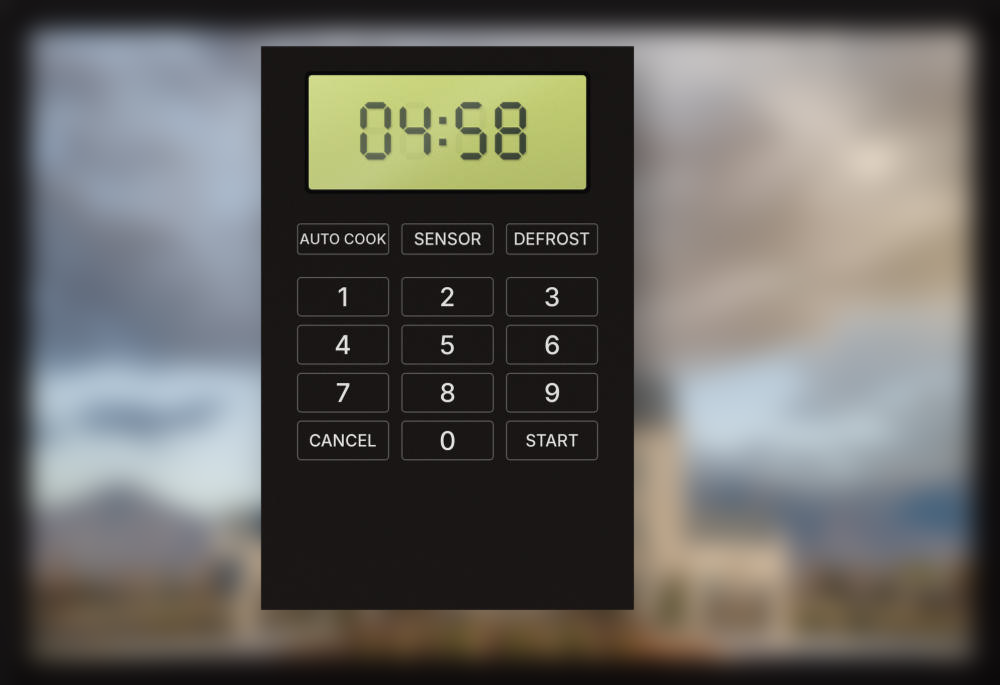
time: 4:58
